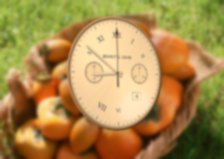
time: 8:51
